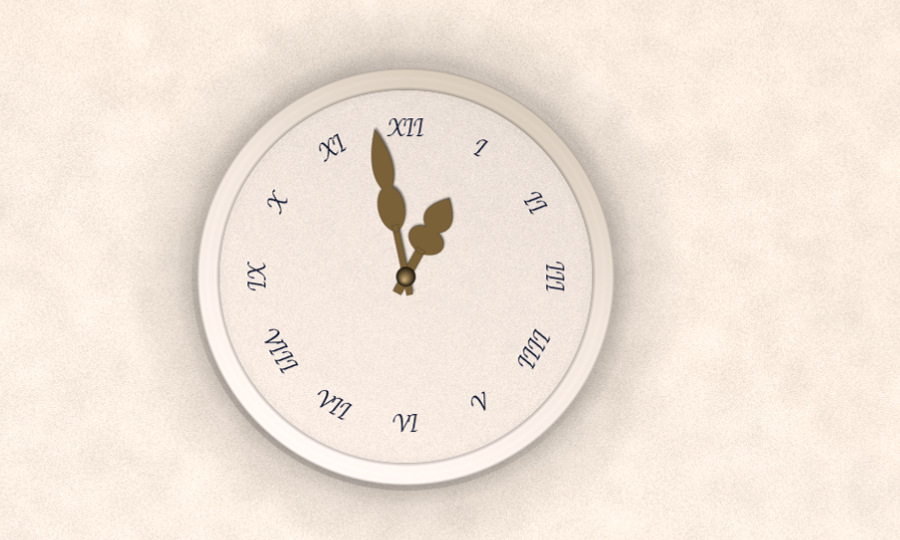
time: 12:58
